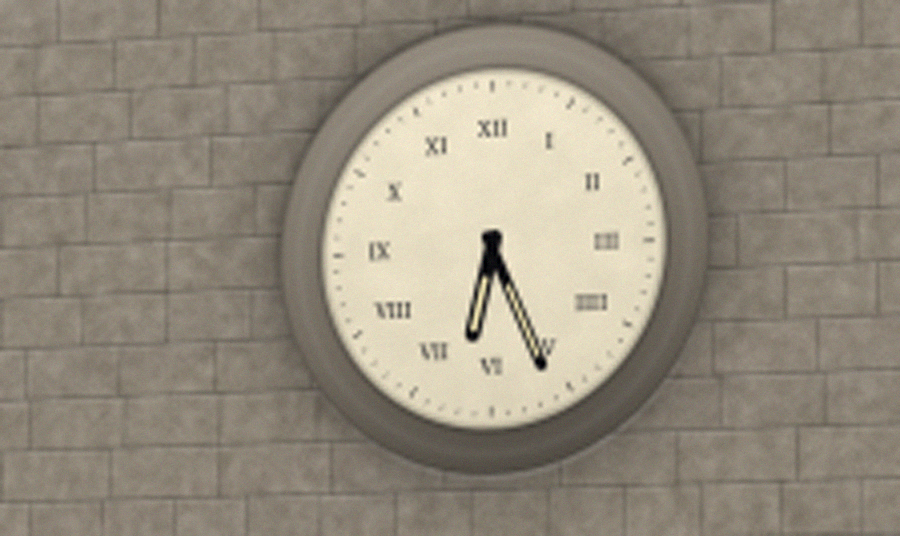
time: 6:26
